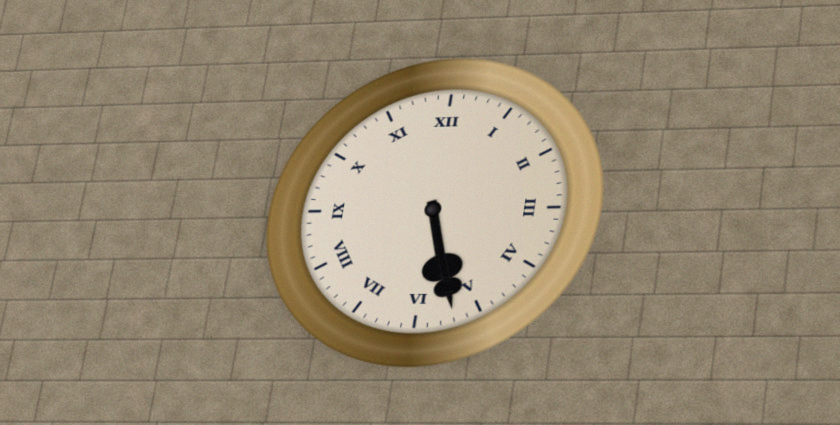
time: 5:27
